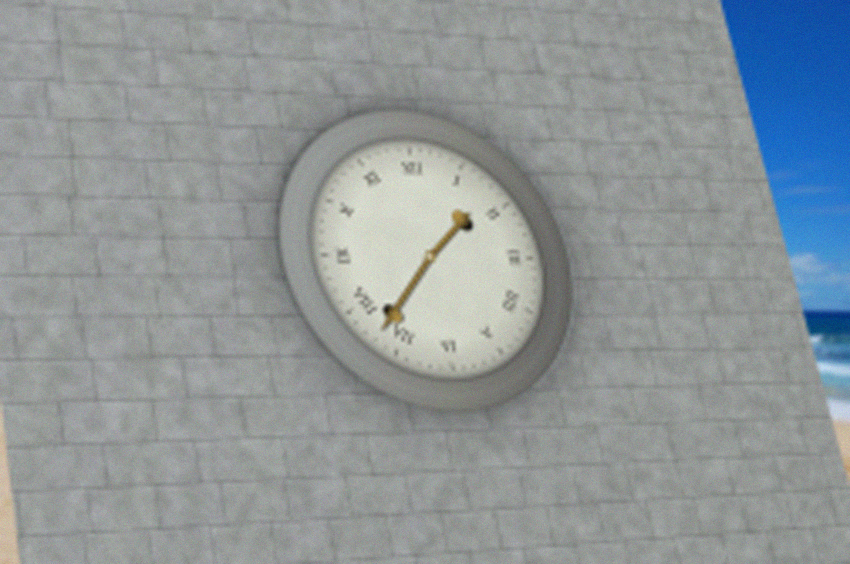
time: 1:37
